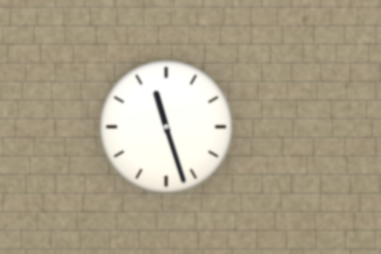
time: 11:27
